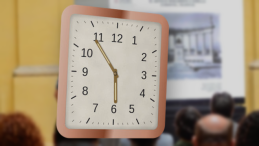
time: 5:54
